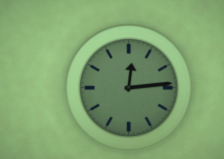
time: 12:14
